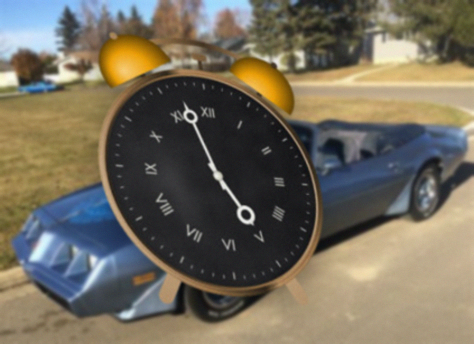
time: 4:57
